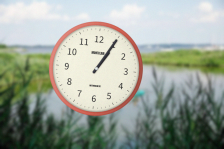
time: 1:05
